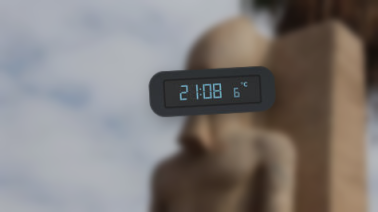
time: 21:08
